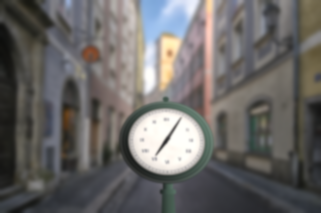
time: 7:05
